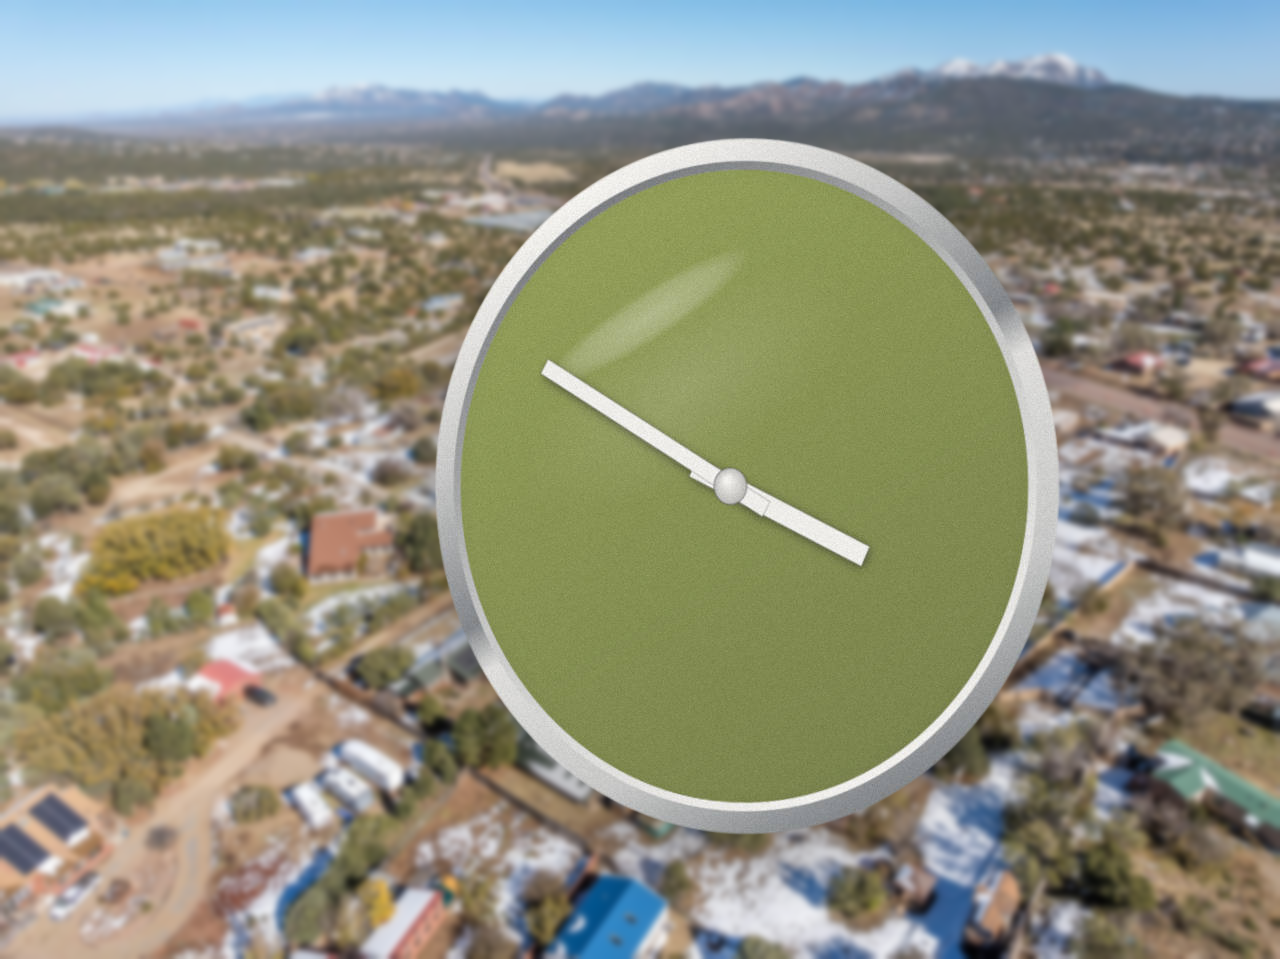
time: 3:50
